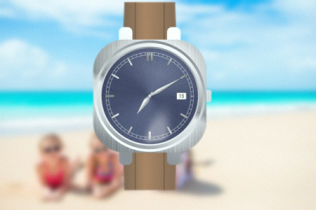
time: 7:10
